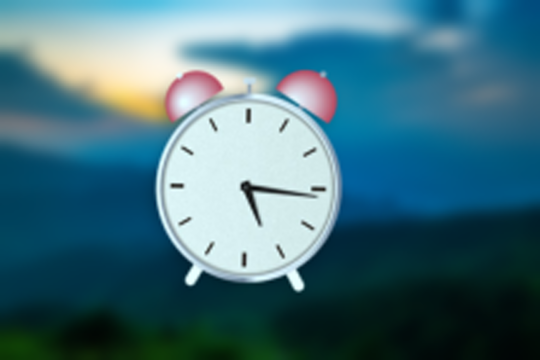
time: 5:16
